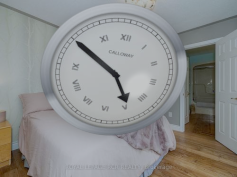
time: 4:50
